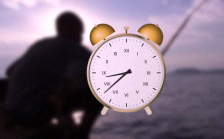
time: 8:38
